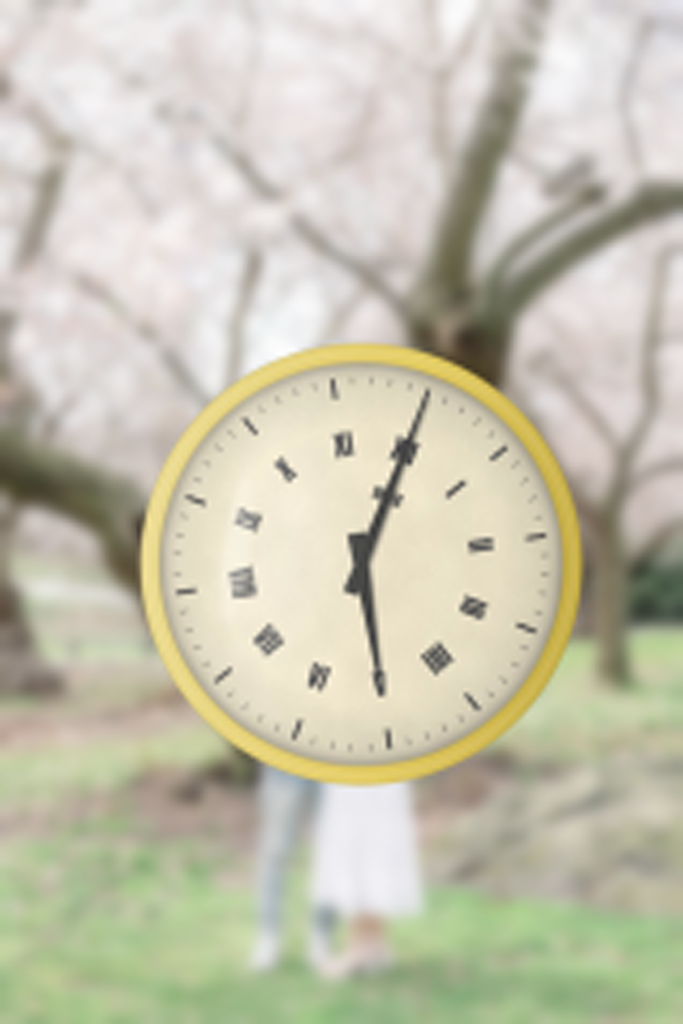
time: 5:00
